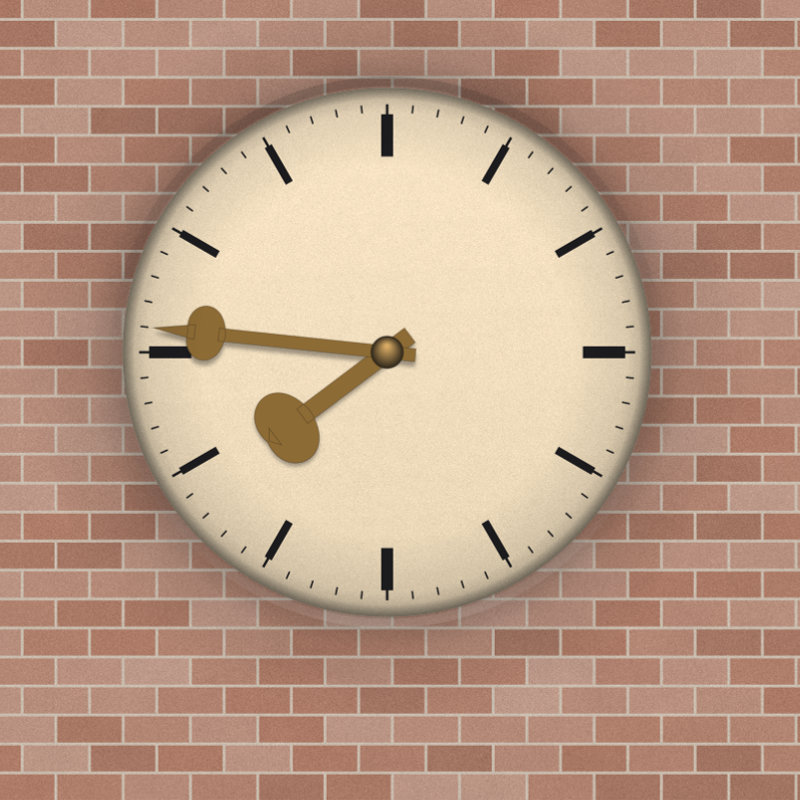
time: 7:46
